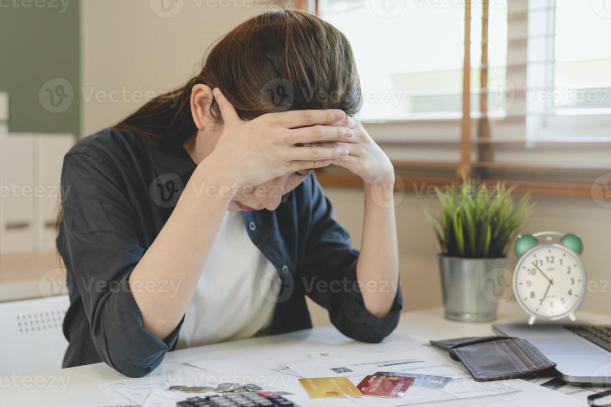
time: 6:53
